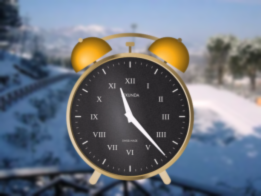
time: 11:23
